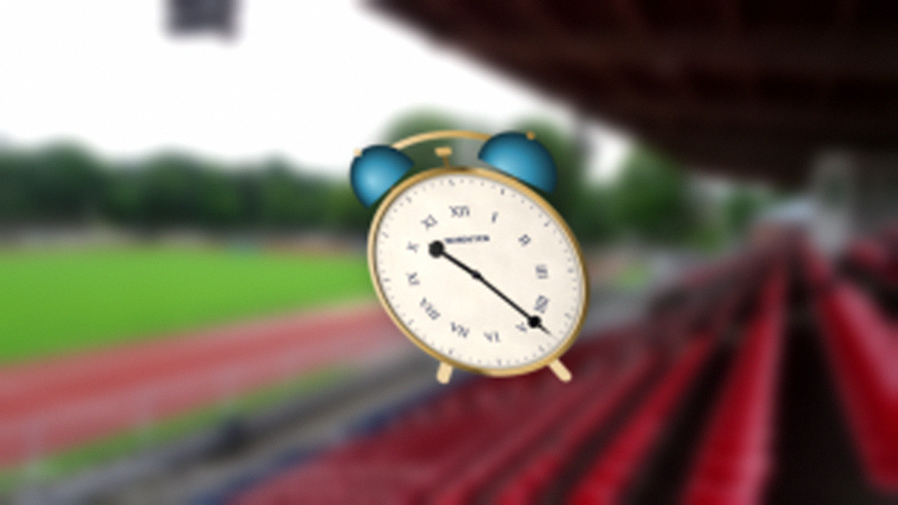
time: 10:23
